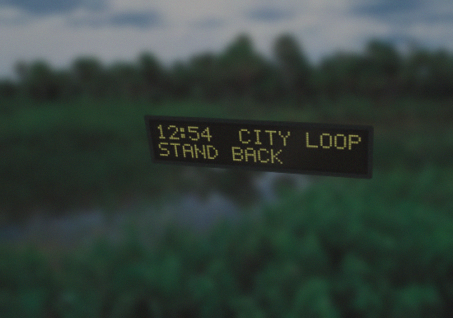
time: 12:54
